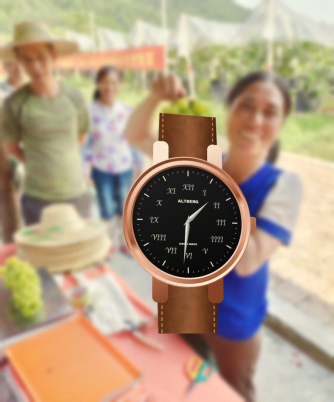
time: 1:31
